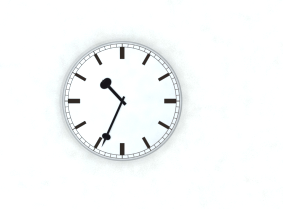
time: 10:34
